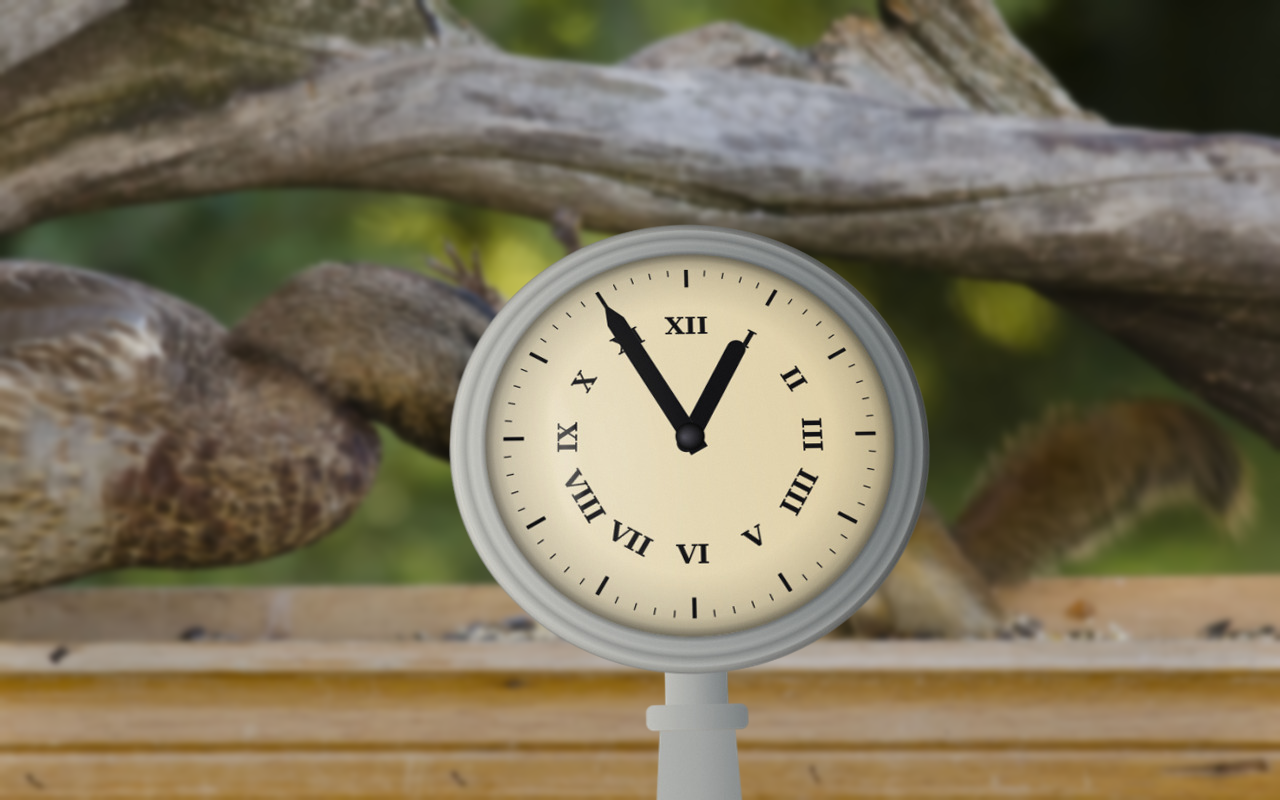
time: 12:55
